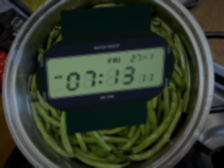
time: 7:13
